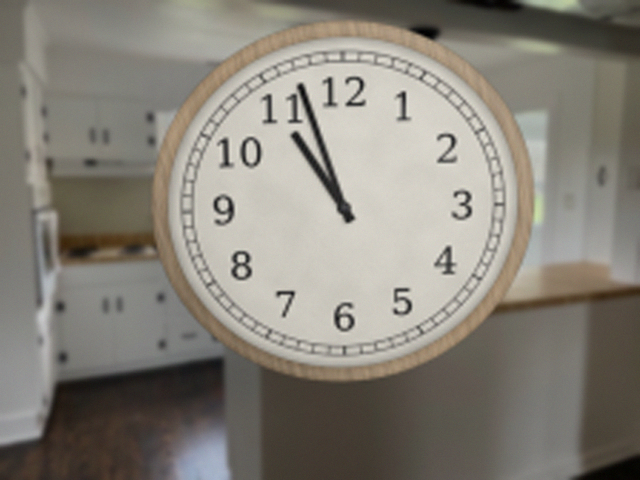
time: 10:57
